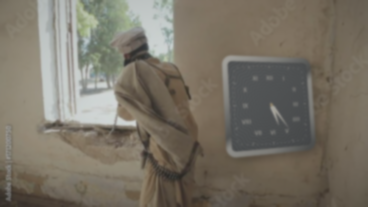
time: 5:24
